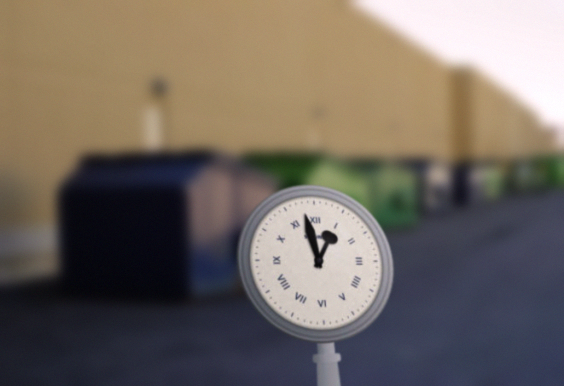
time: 12:58
